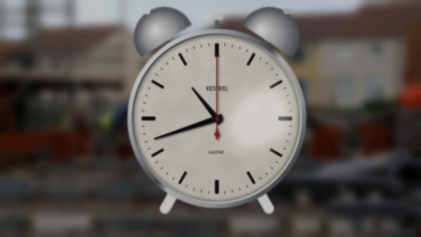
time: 10:42:00
